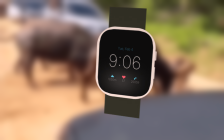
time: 9:06
